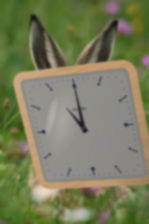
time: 11:00
